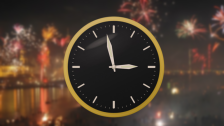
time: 2:58
